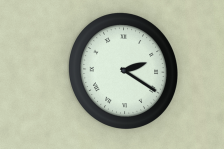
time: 2:20
